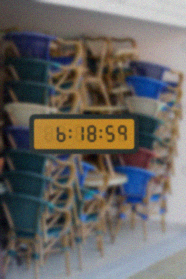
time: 6:18:59
